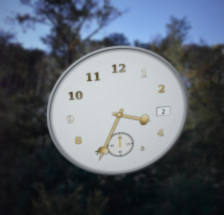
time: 3:34
